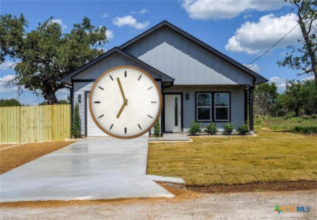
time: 6:57
